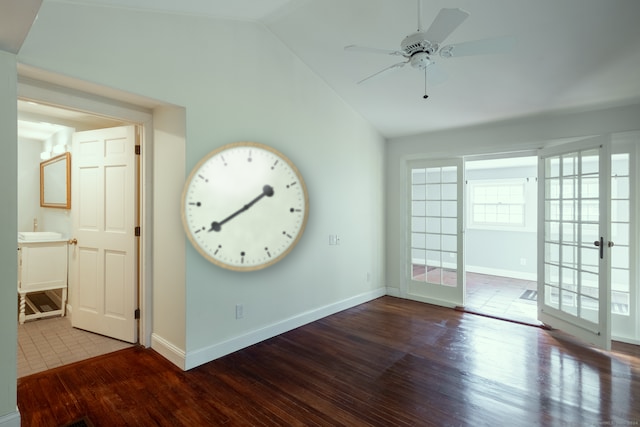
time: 1:39
